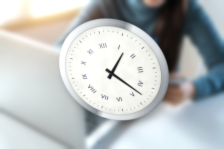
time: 1:23
